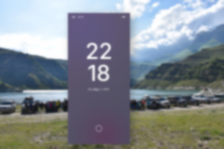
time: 22:18
